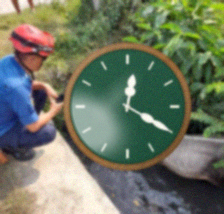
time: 12:20
